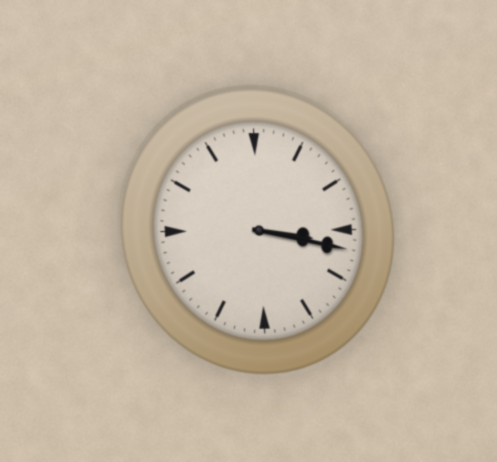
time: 3:17
